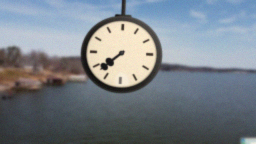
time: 7:38
